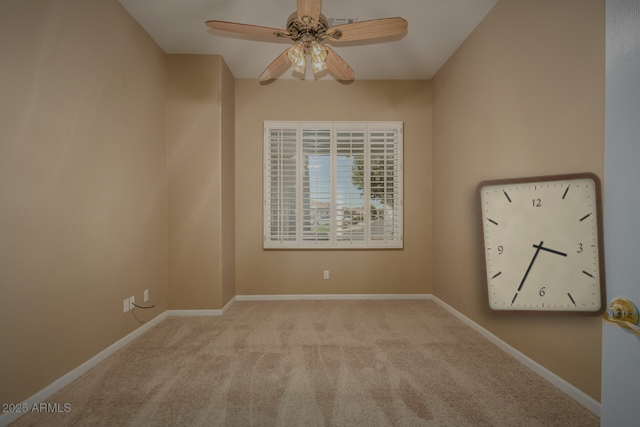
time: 3:35
